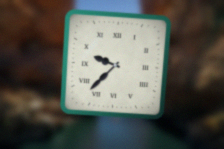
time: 9:37
